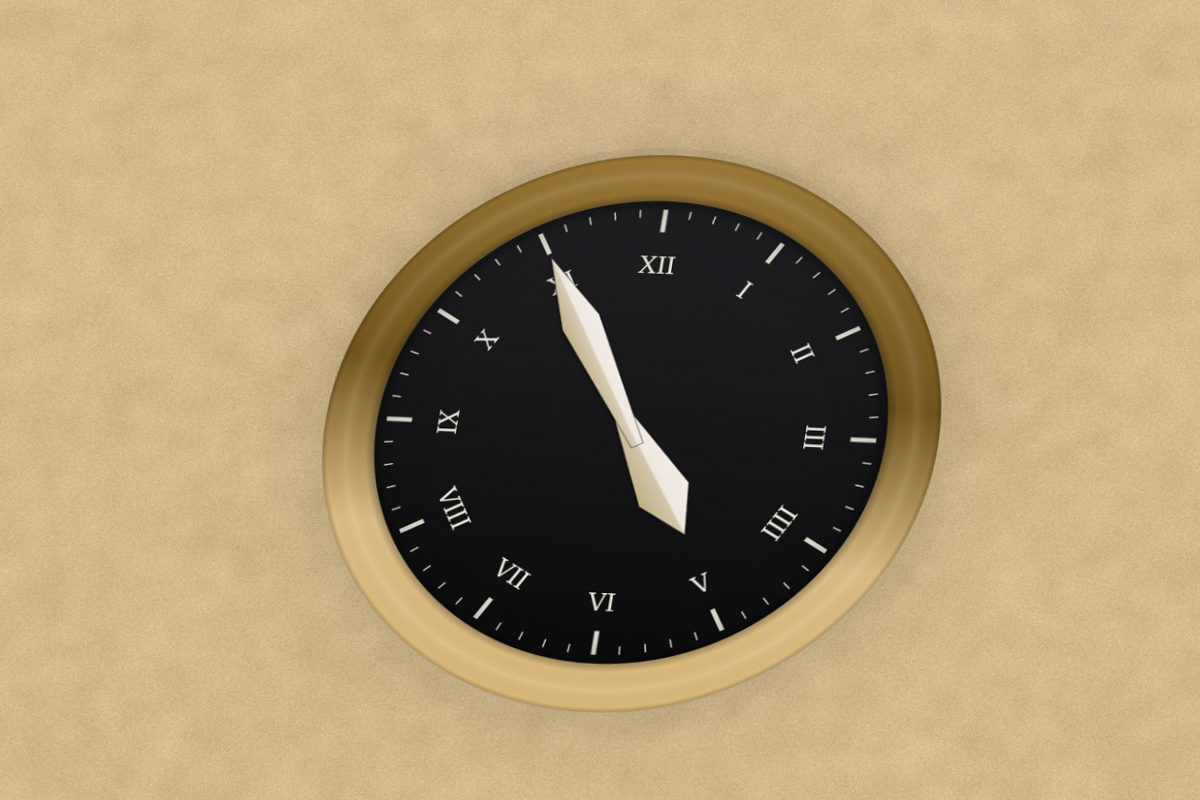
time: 4:55
